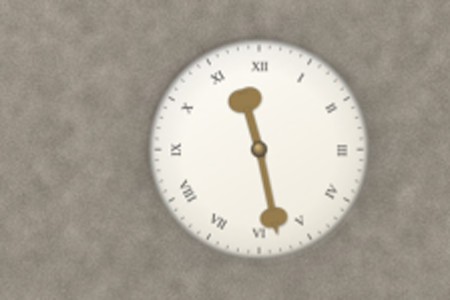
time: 11:28
